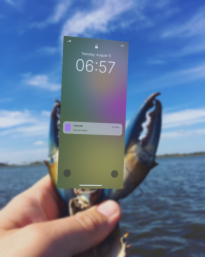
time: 6:57
